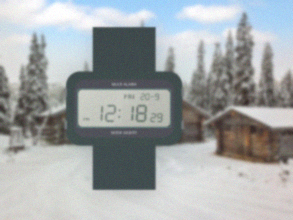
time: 12:18
